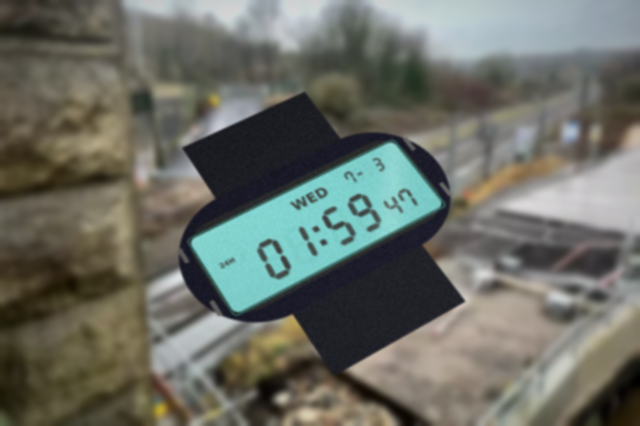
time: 1:59:47
